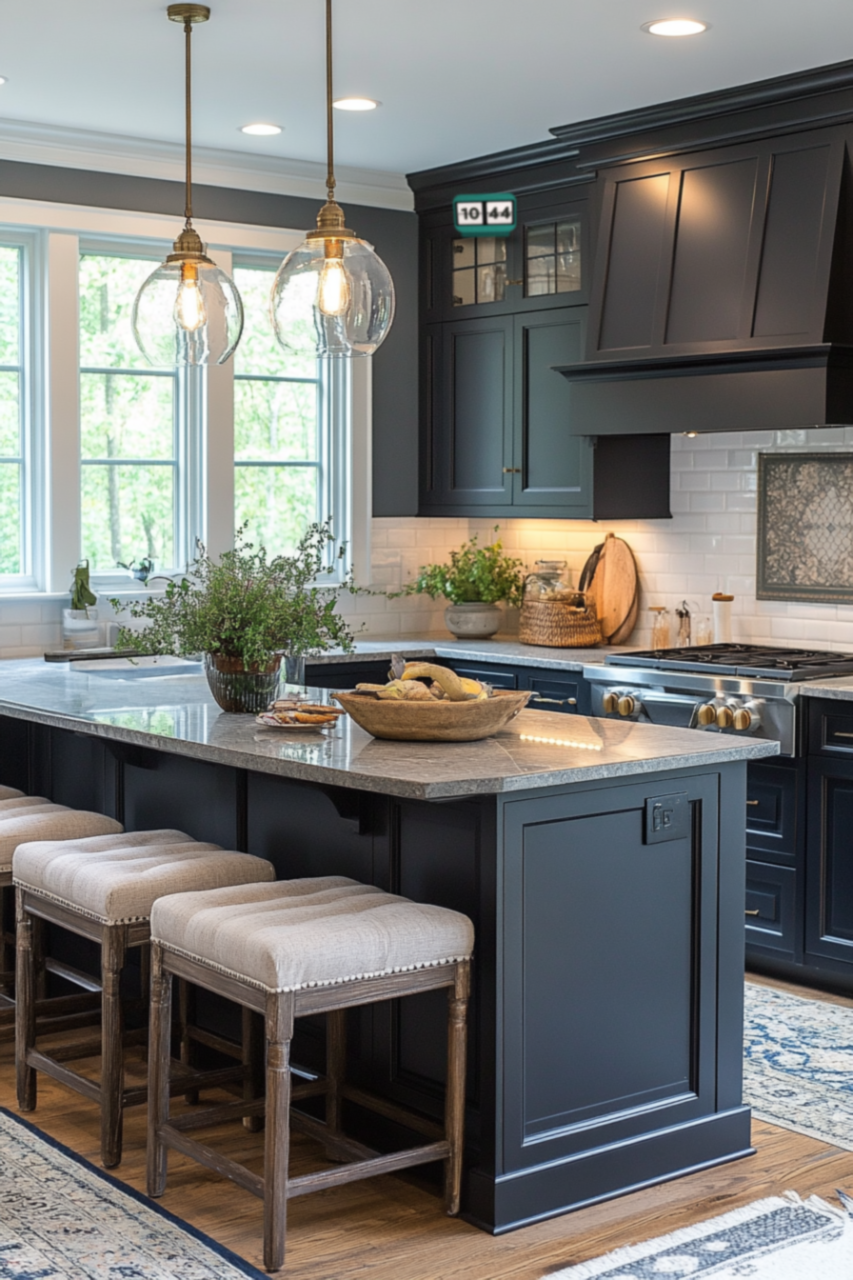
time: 10:44
